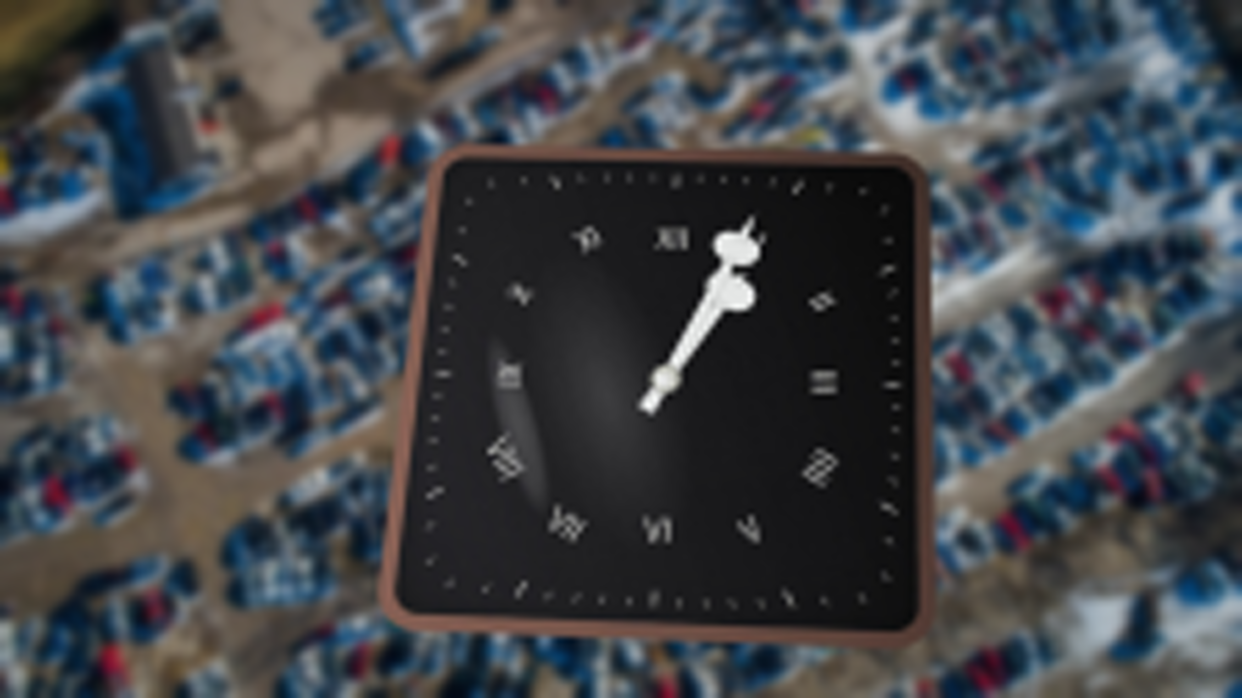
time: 1:04
